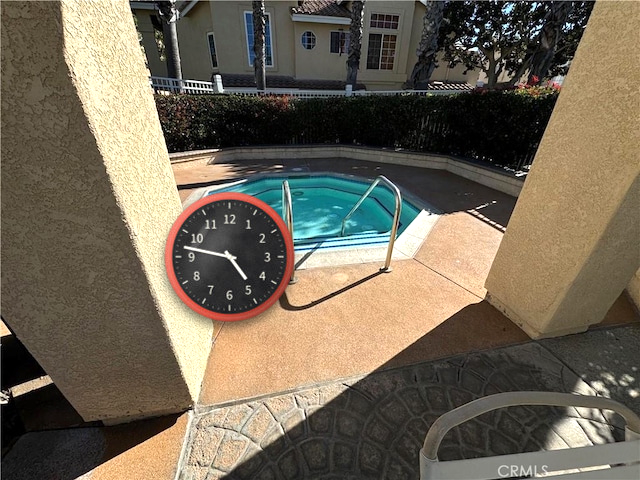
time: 4:47
